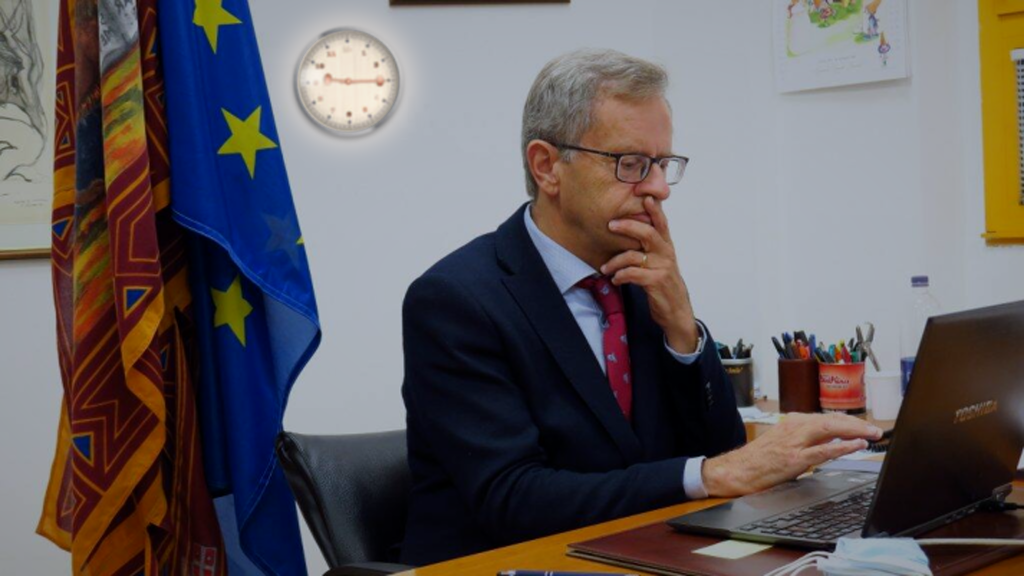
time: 9:15
